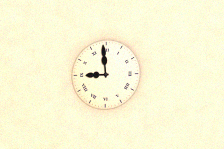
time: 8:59
